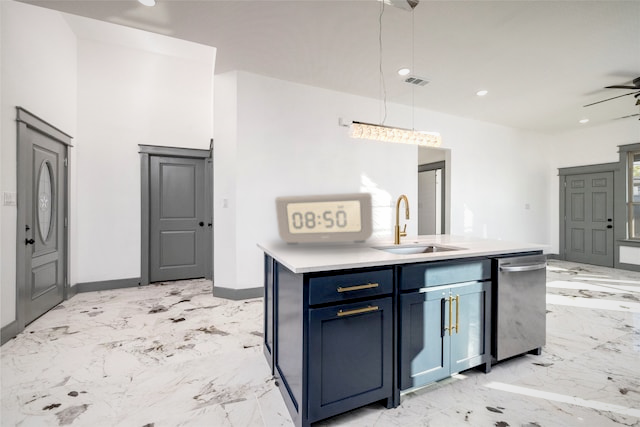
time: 8:50
